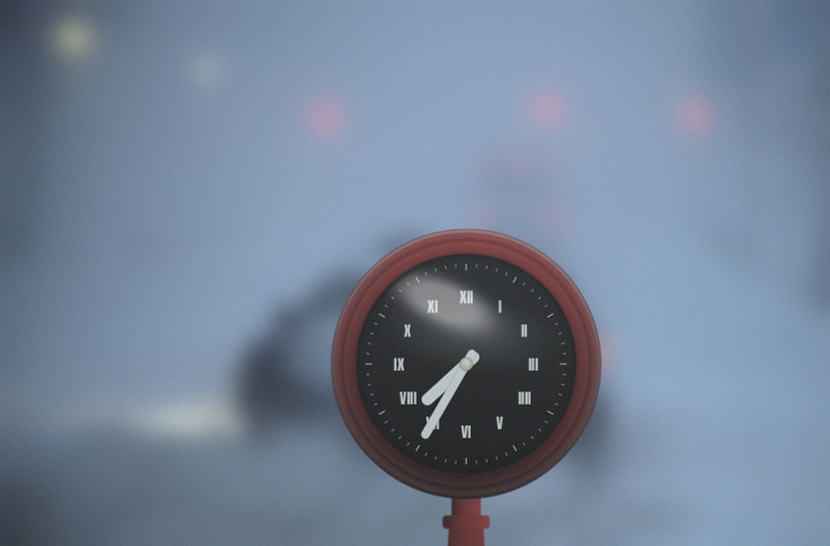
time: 7:35
